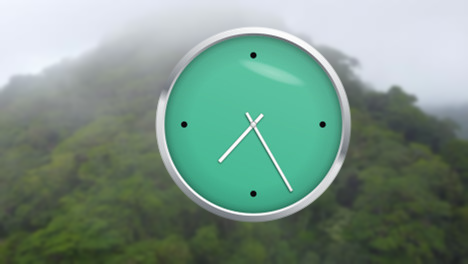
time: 7:25
